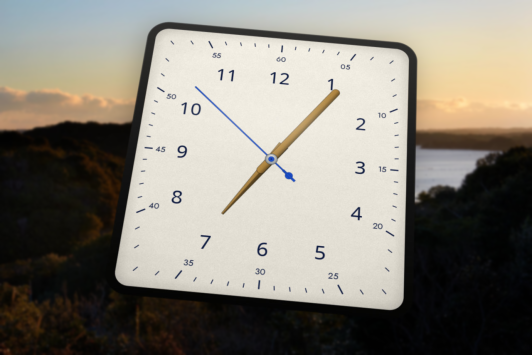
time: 7:05:52
